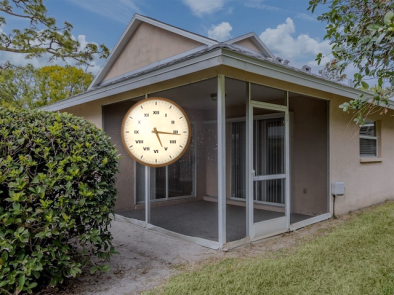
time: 5:16
